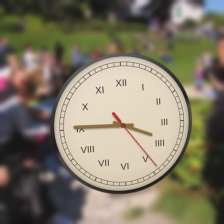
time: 3:45:24
